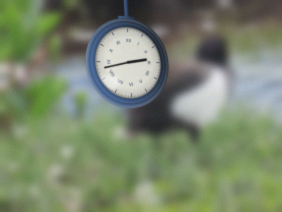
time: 2:43
